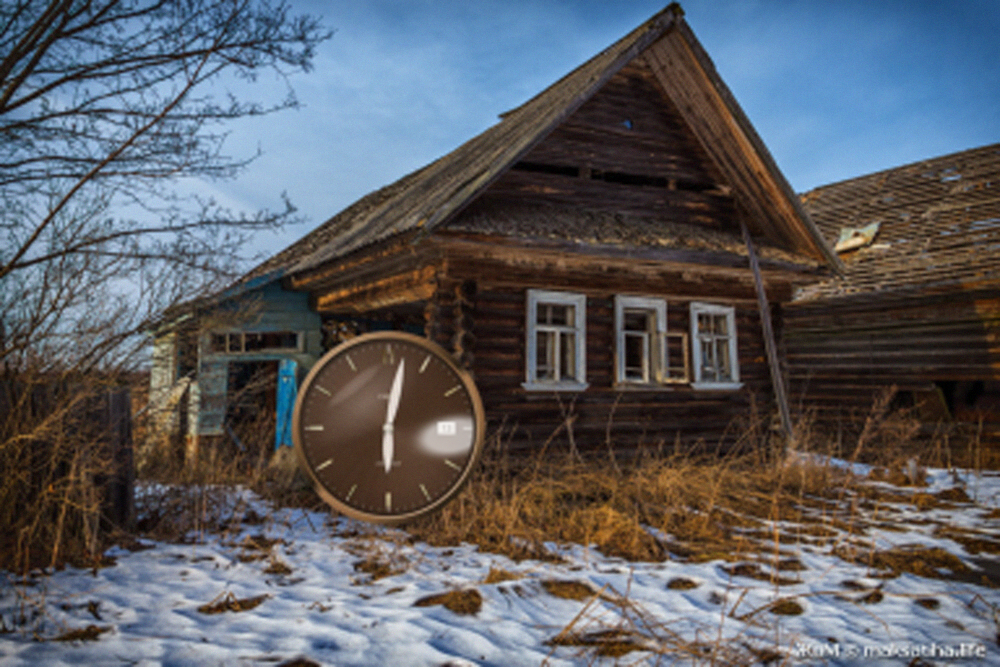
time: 6:02
